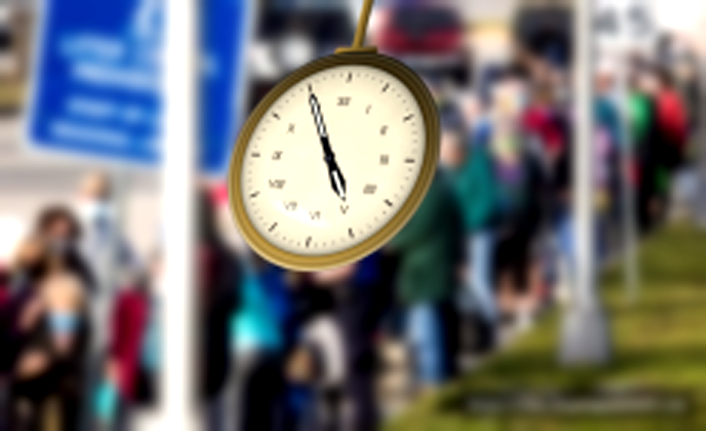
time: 4:55
